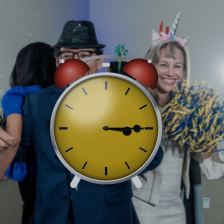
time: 3:15
